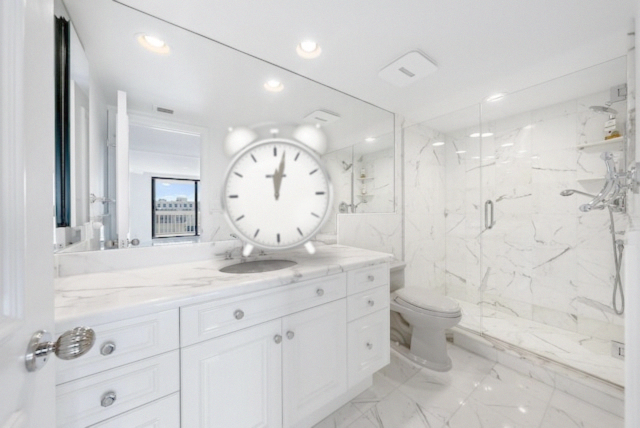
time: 12:02
